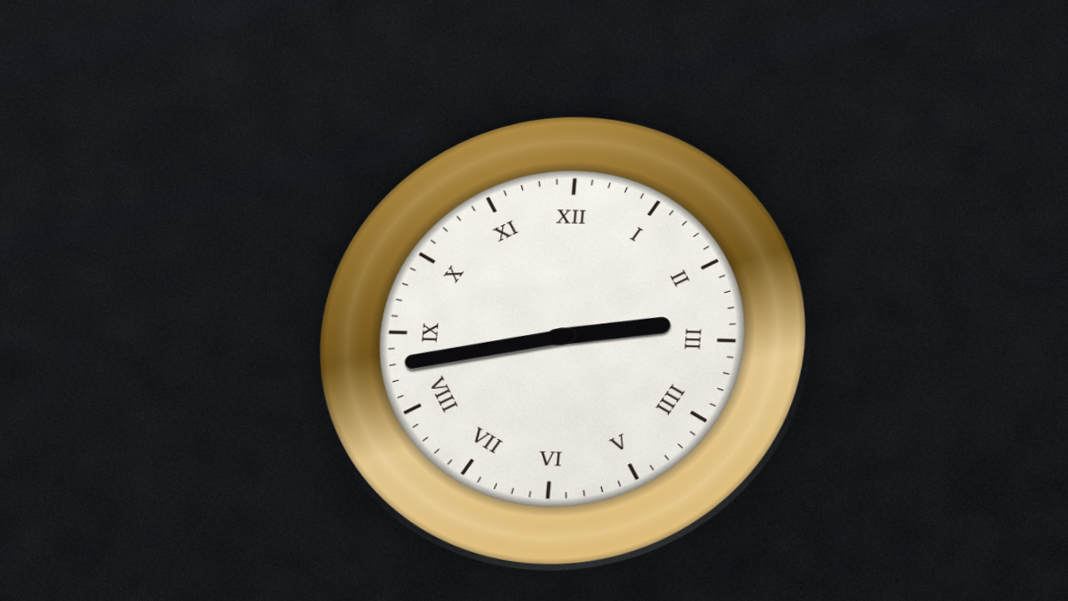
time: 2:43
